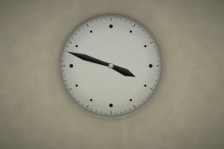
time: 3:48
